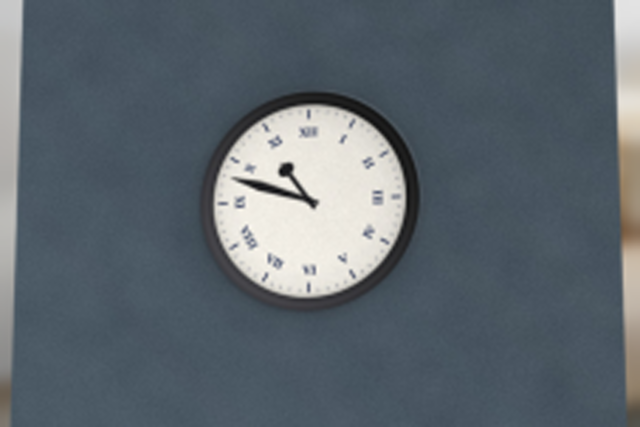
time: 10:48
